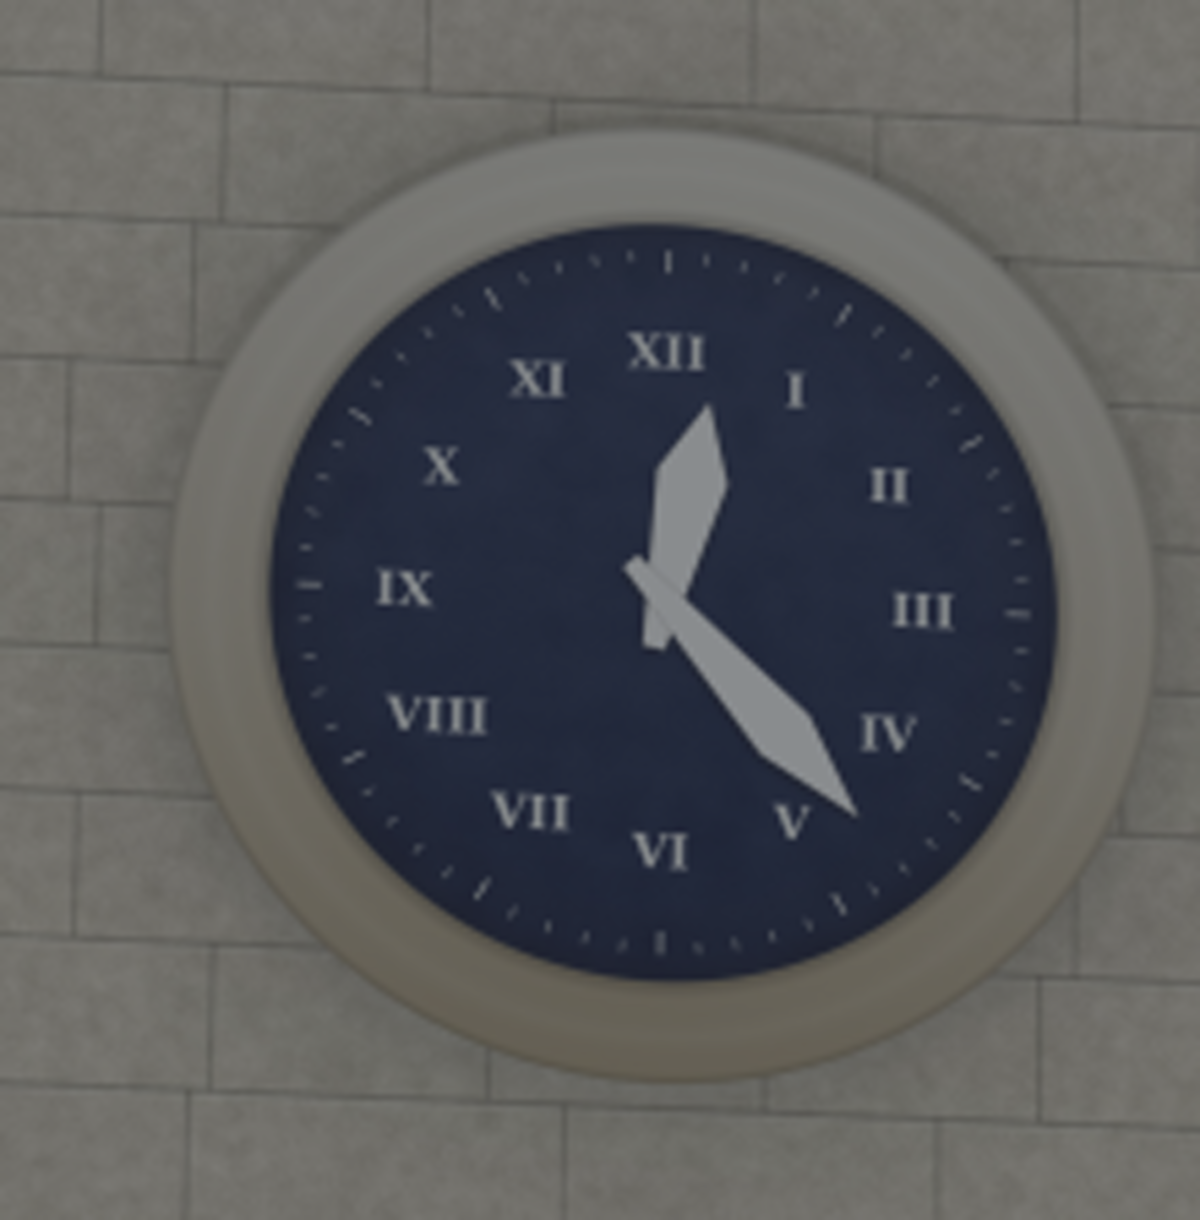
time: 12:23
